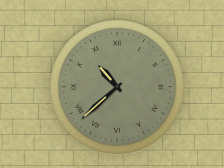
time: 10:38
